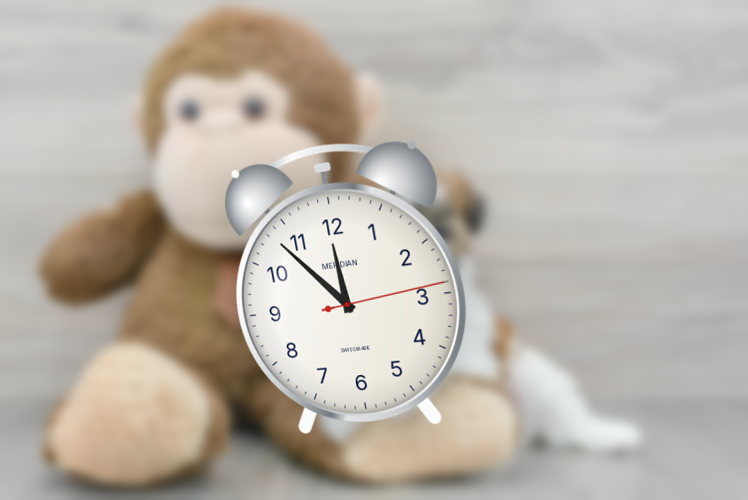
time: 11:53:14
